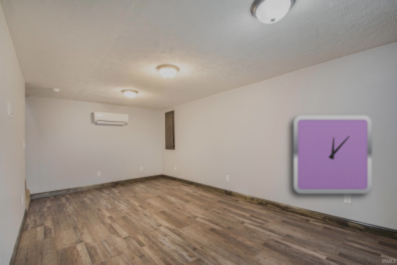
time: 12:07
